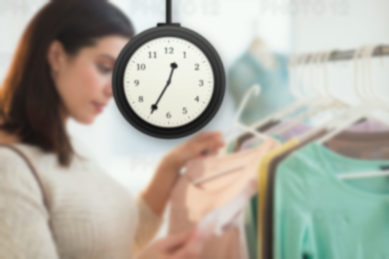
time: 12:35
